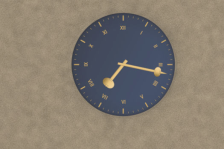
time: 7:17
